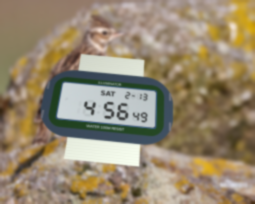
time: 4:56:49
